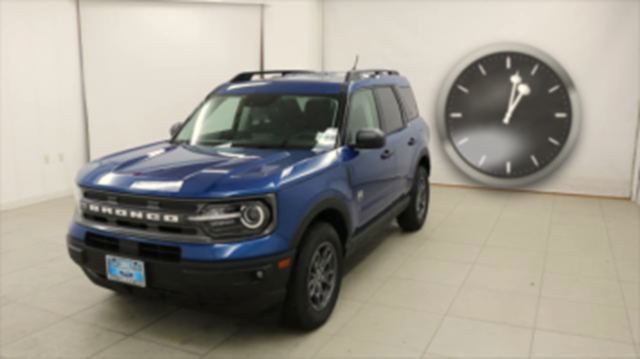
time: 1:02
